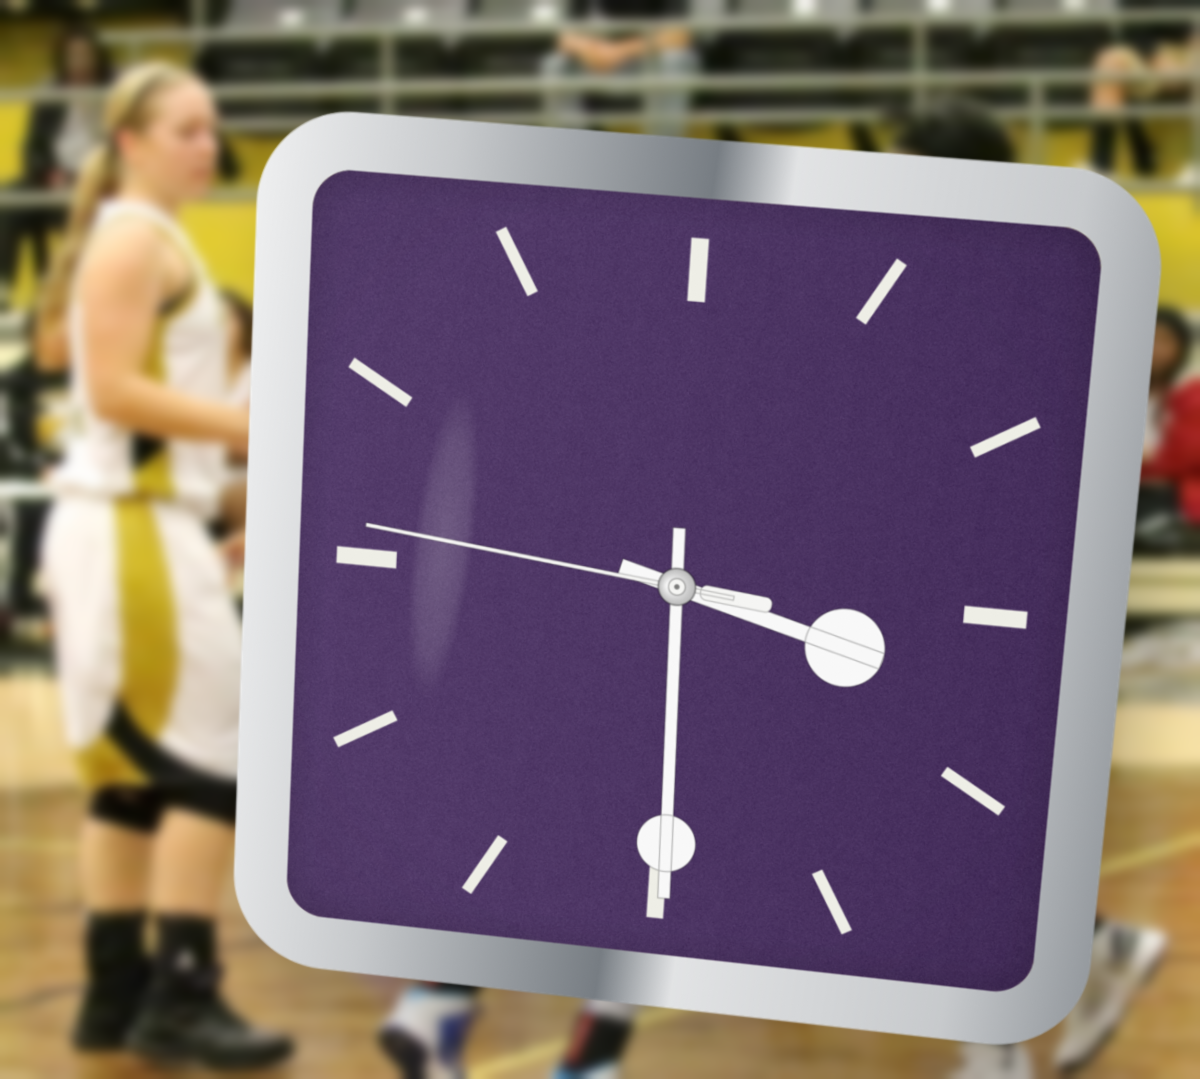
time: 3:29:46
